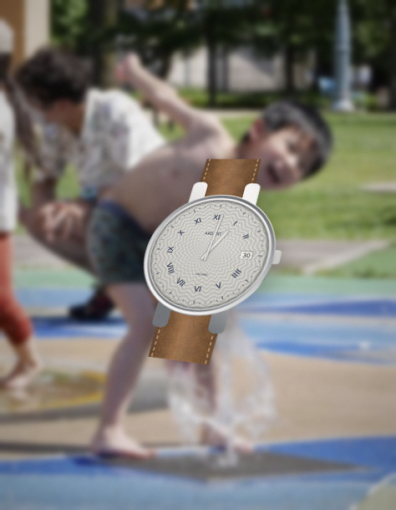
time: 1:01
